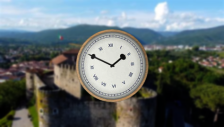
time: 1:50
